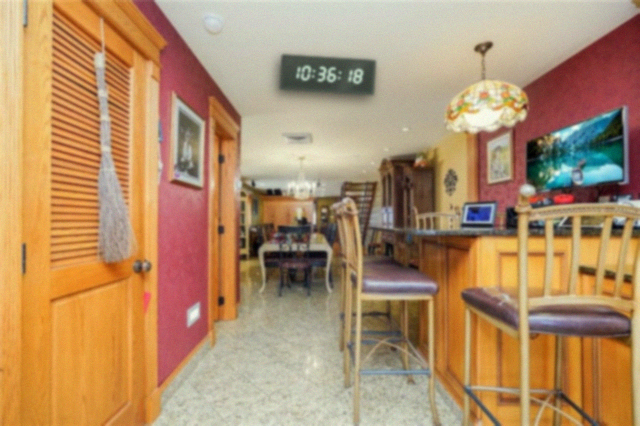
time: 10:36:18
